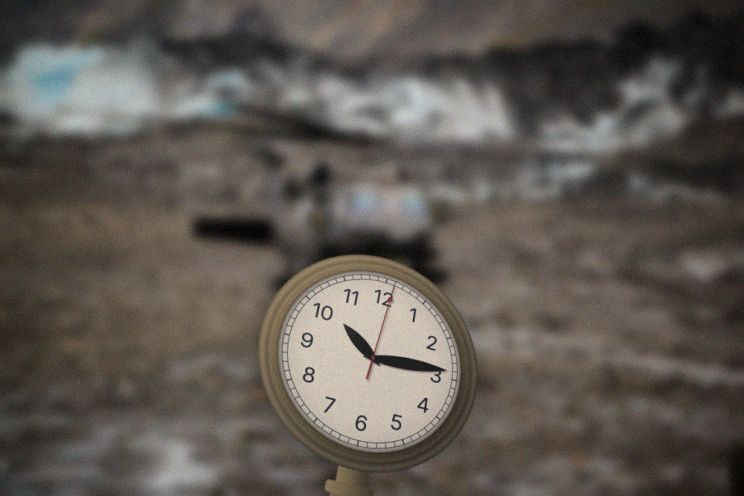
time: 10:14:01
